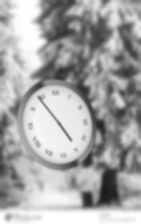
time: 4:54
